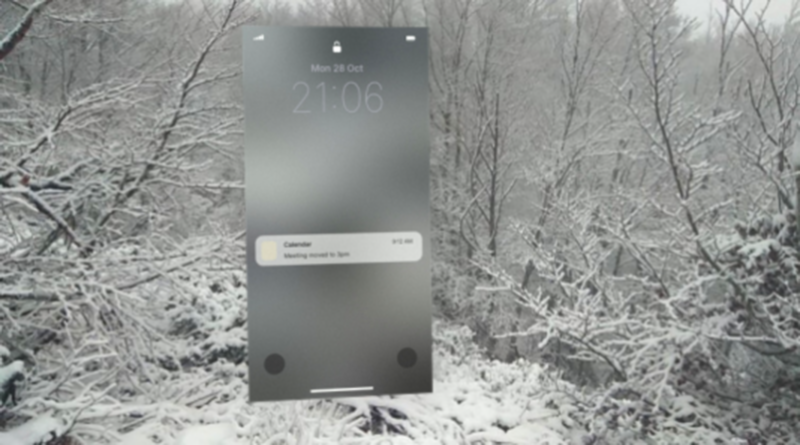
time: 21:06
